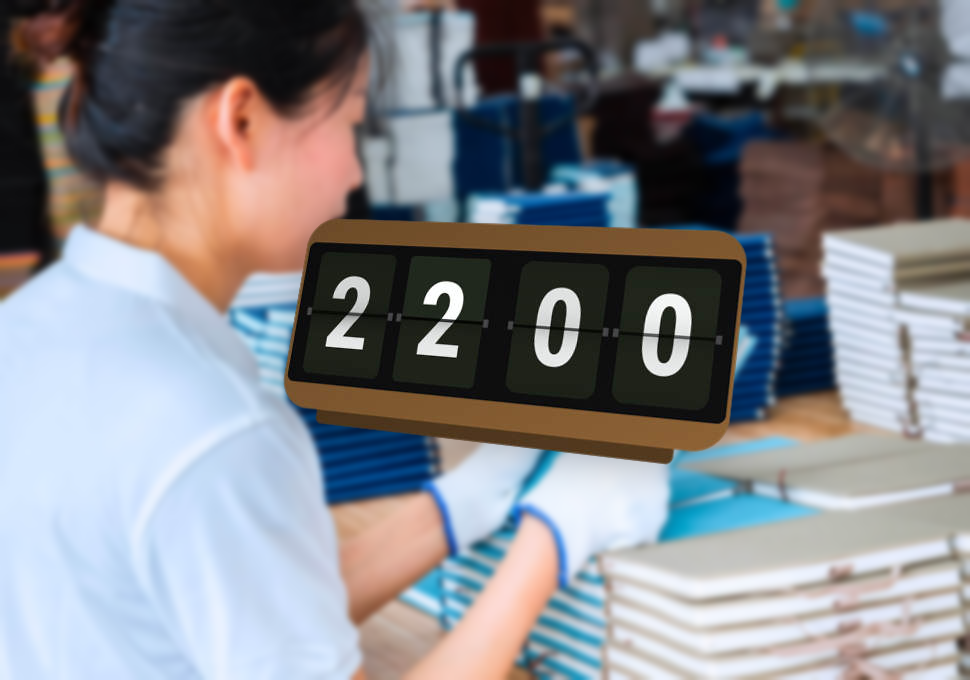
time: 22:00
